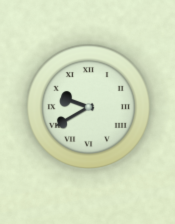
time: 9:40
